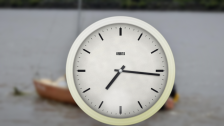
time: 7:16
